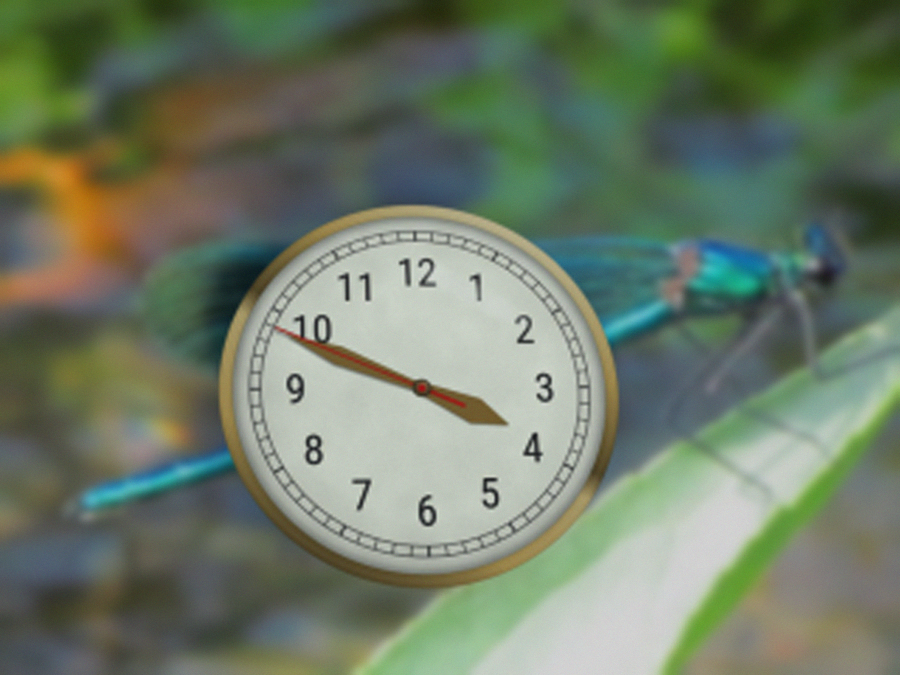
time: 3:48:49
